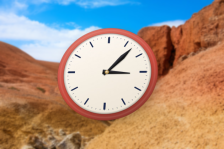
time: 3:07
